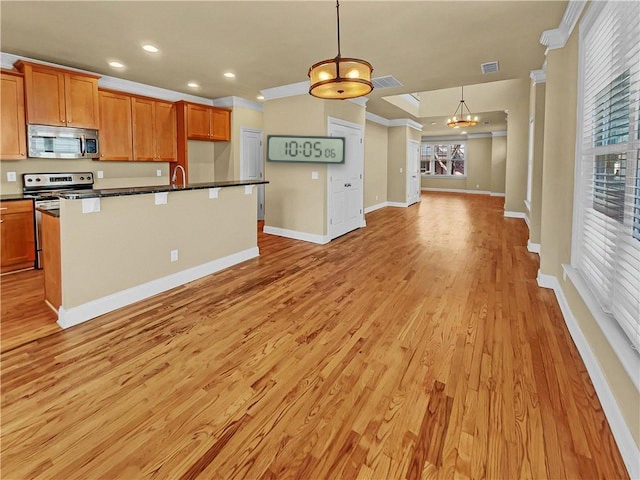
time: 10:05
